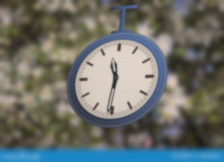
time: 11:31
